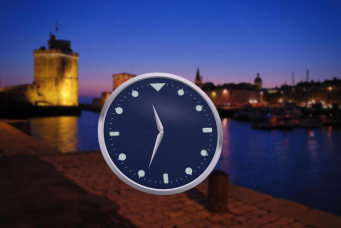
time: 11:34
